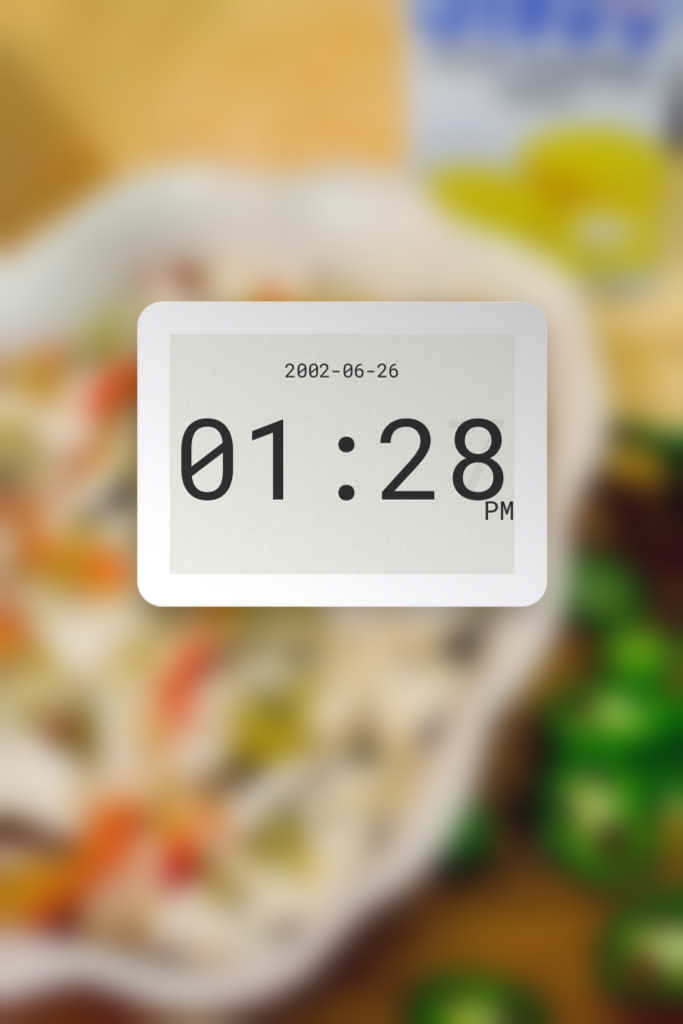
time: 1:28
